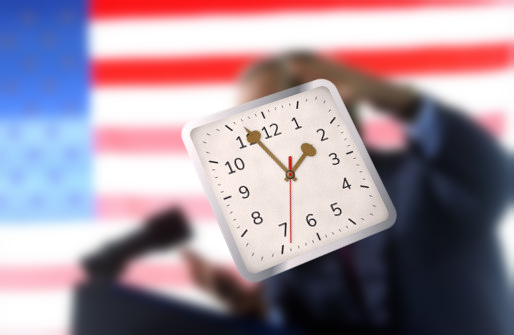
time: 1:56:34
